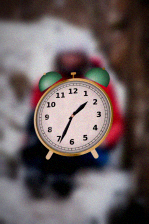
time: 1:34
